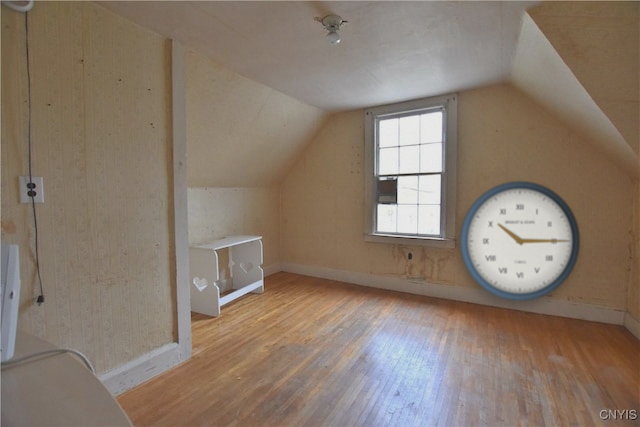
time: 10:15
